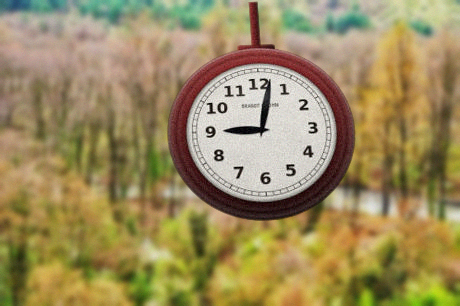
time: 9:02
